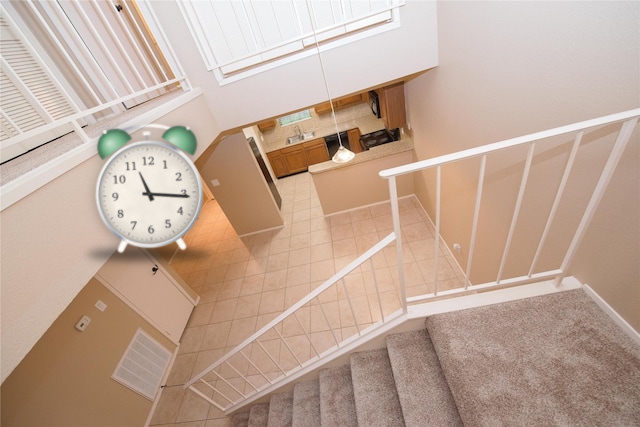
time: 11:16
